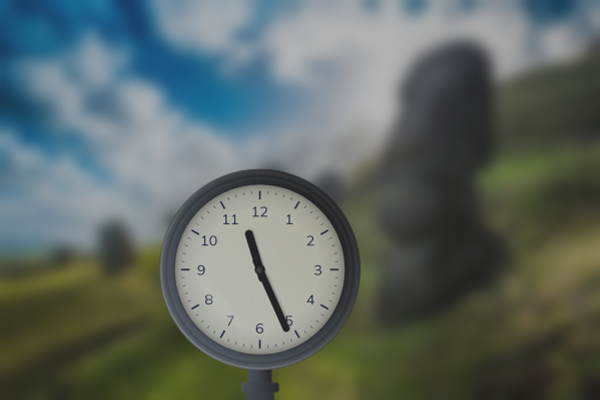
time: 11:26
